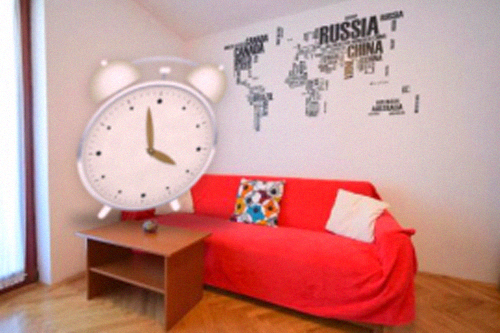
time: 3:58
